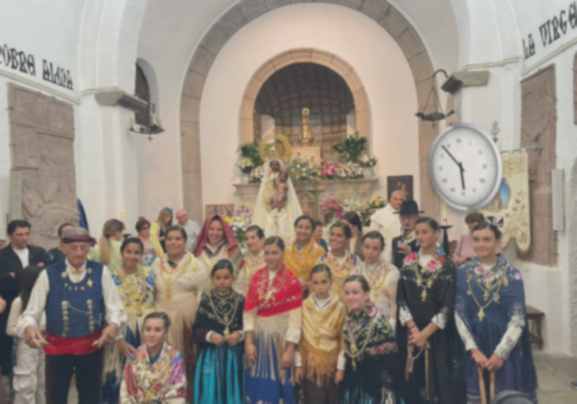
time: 5:53
